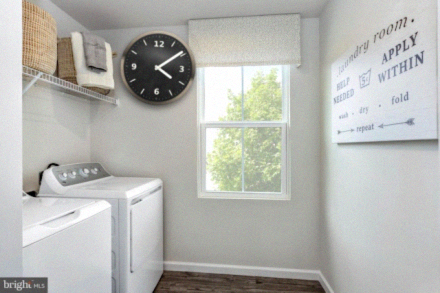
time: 4:09
